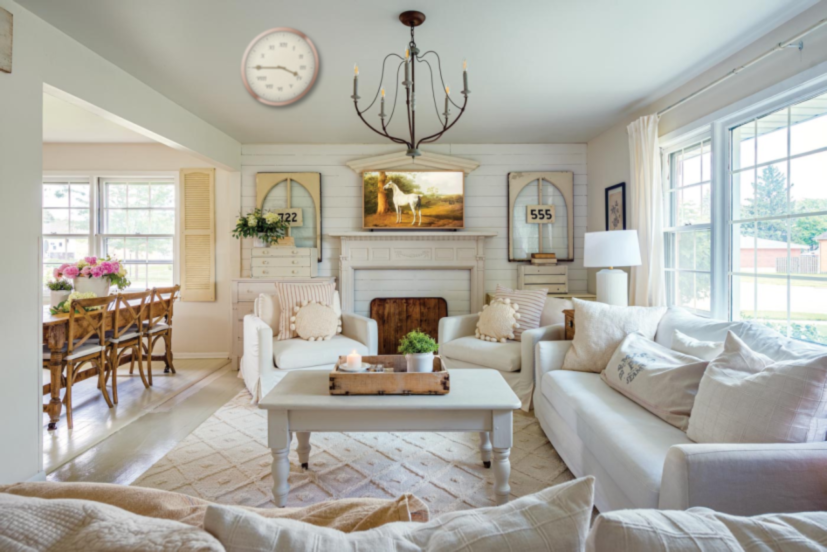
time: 3:45
